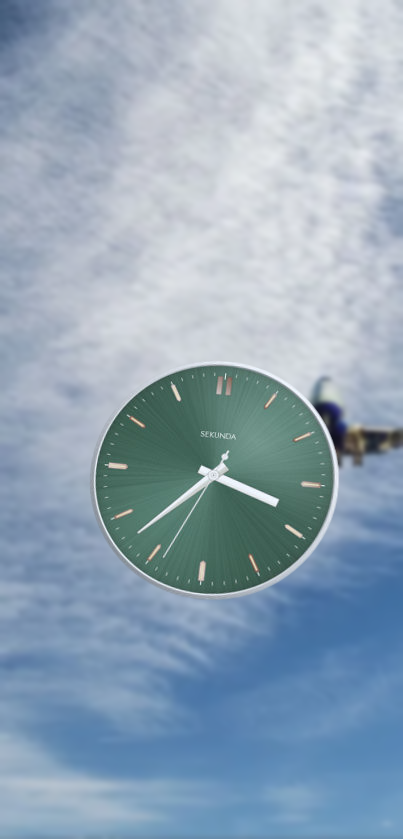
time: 3:37:34
